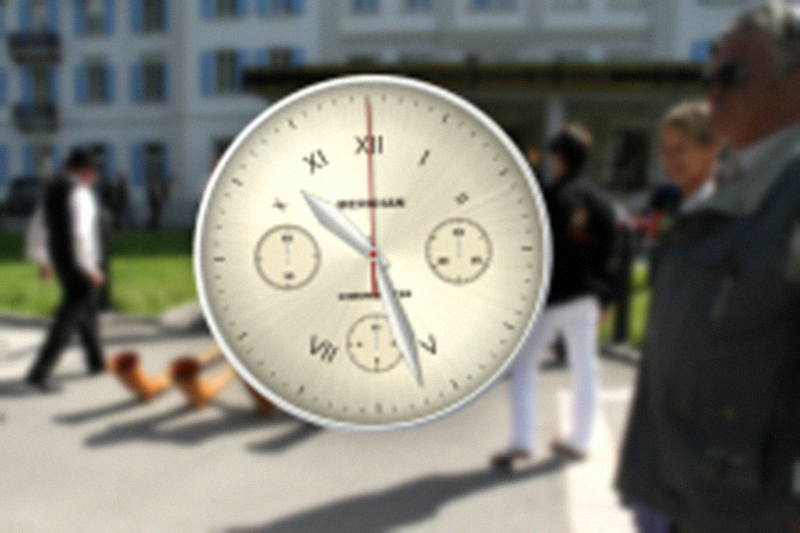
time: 10:27
